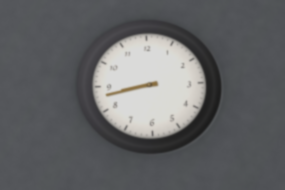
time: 8:43
